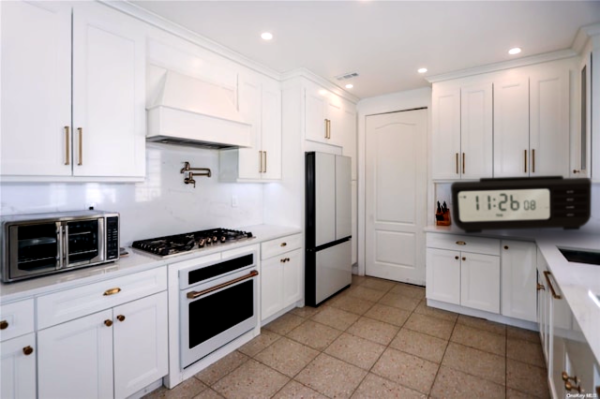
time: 11:26
